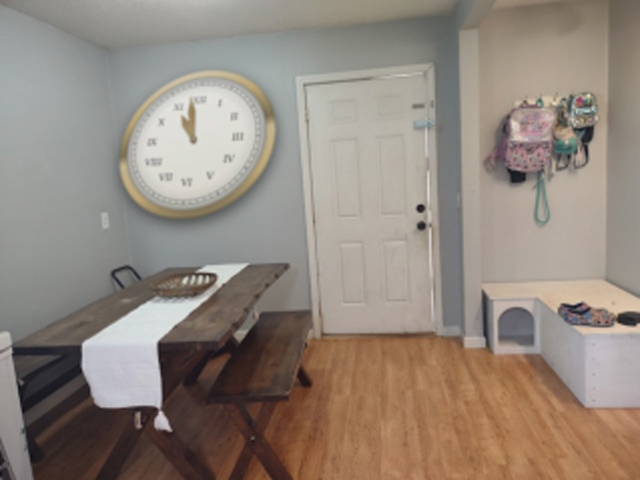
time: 10:58
